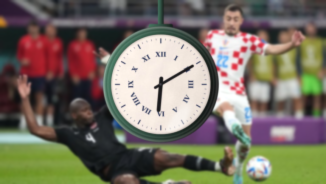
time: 6:10
